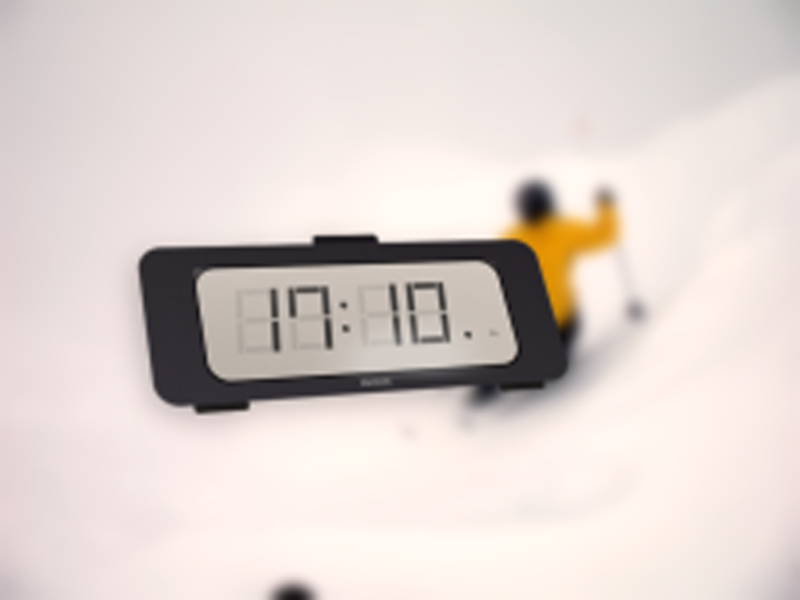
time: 17:10
